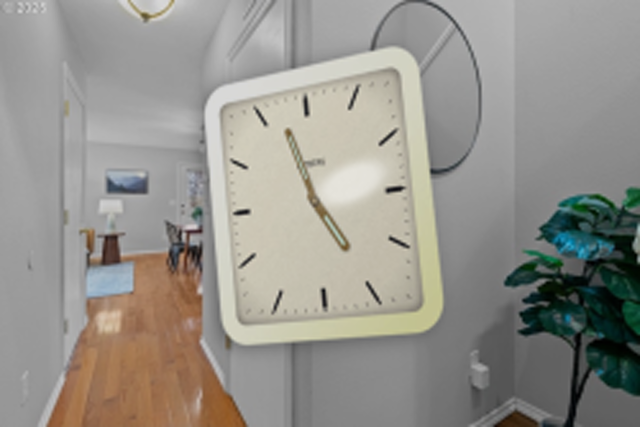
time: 4:57
